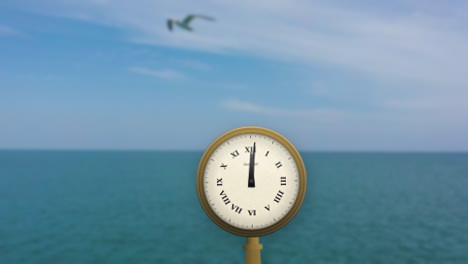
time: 12:01
